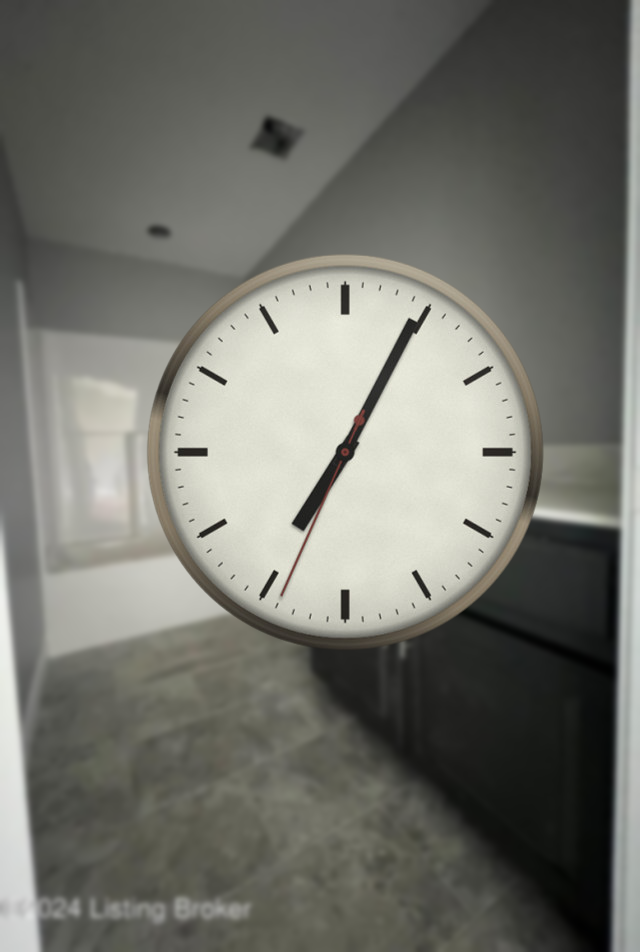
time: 7:04:34
